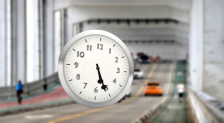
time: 5:26
